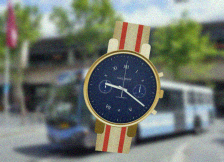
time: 9:20
